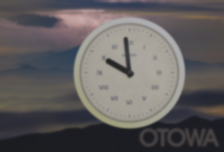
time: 9:59
